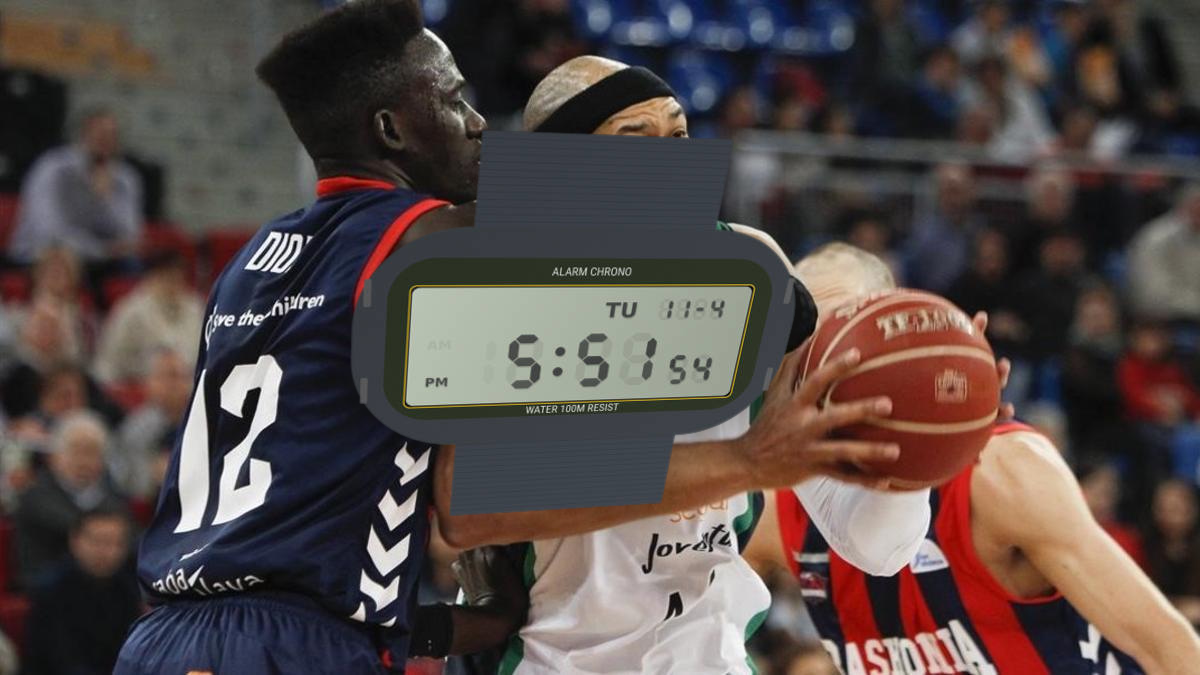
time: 5:51:54
